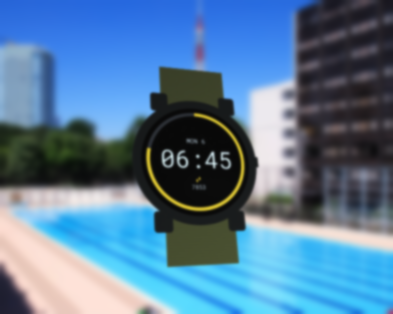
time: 6:45
